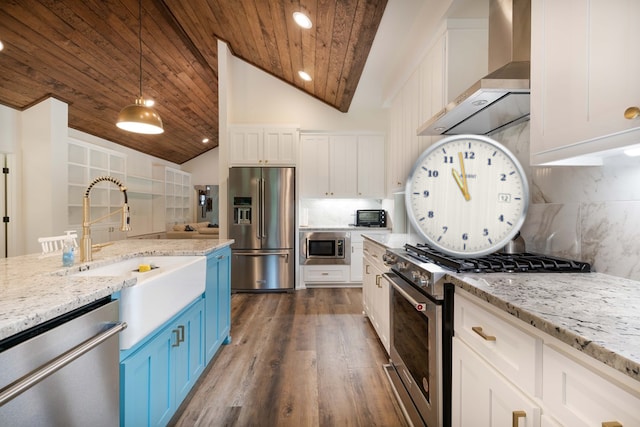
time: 10:58
